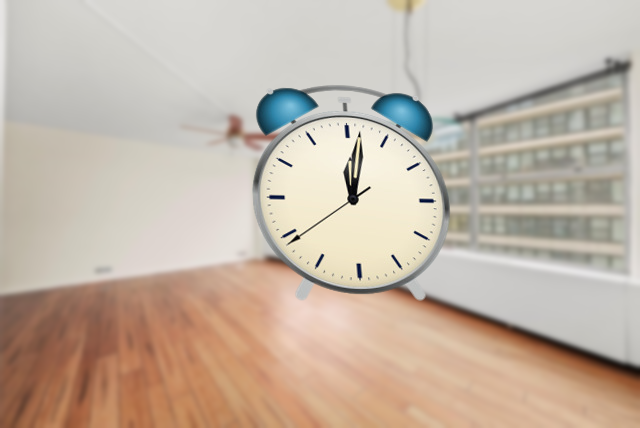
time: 12:01:39
